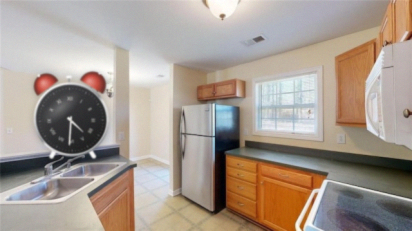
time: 4:31
